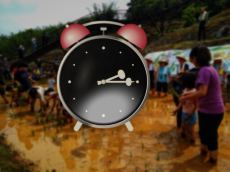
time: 2:15
